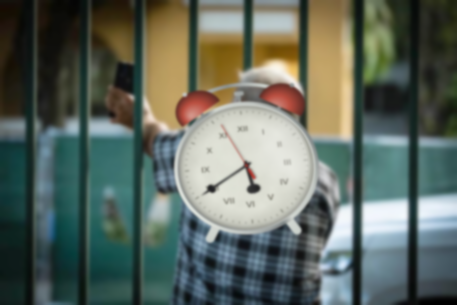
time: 5:39:56
